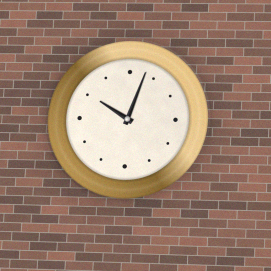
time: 10:03
